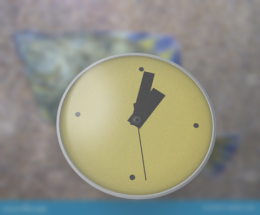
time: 1:01:28
